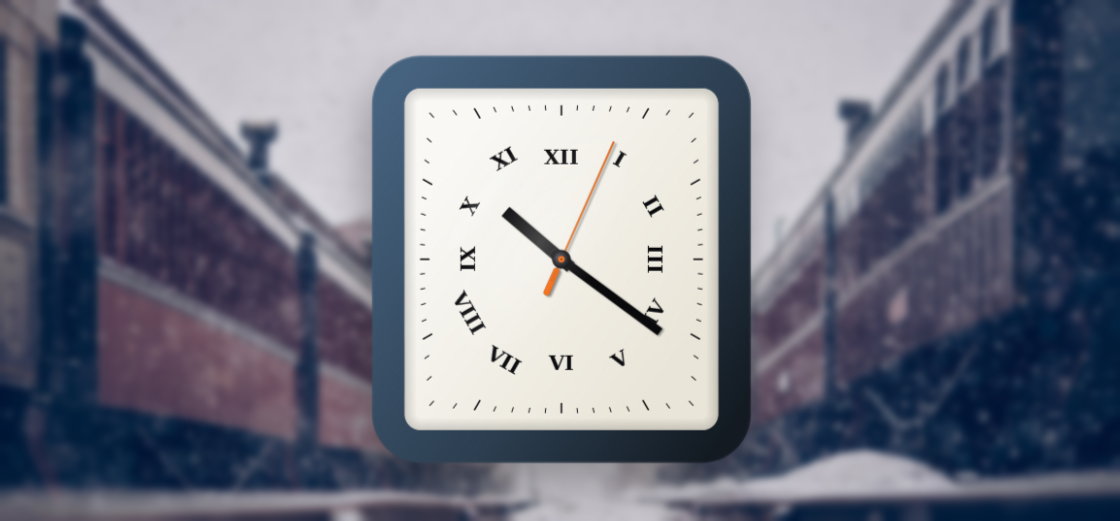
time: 10:21:04
